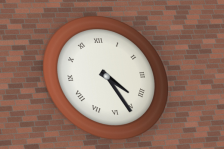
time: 4:26
